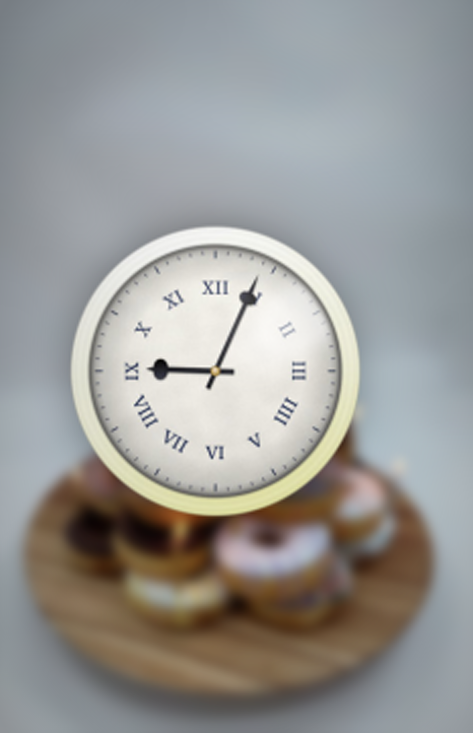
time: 9:04
